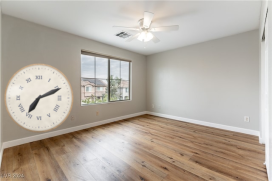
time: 7:11
